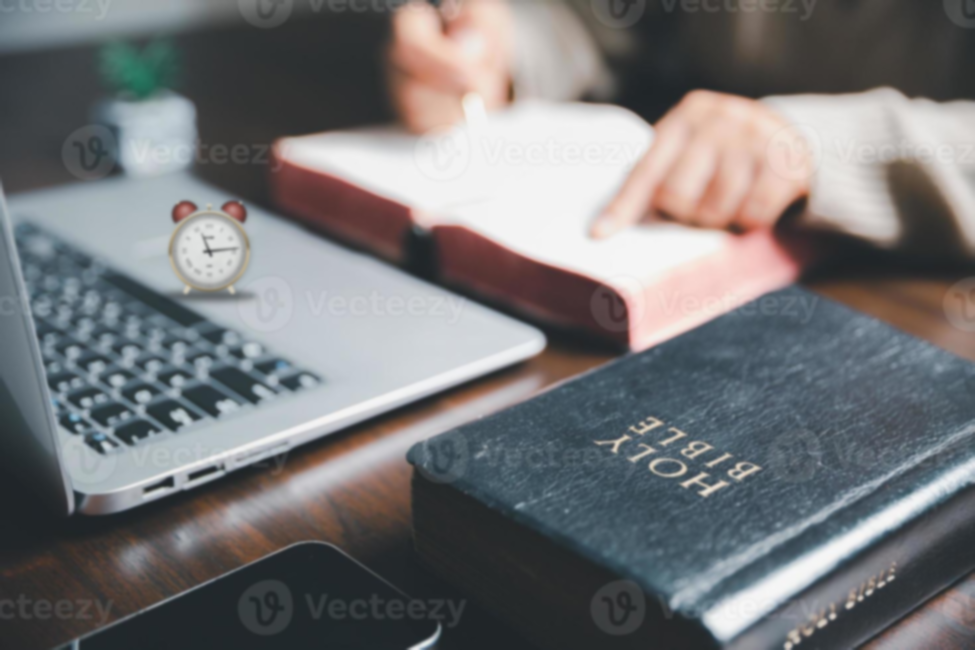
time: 11:14
